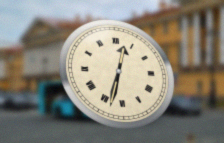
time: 12:33
